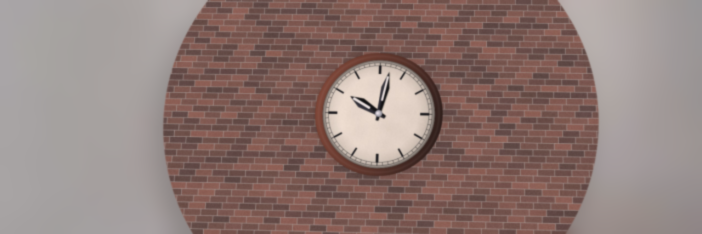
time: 10:02
